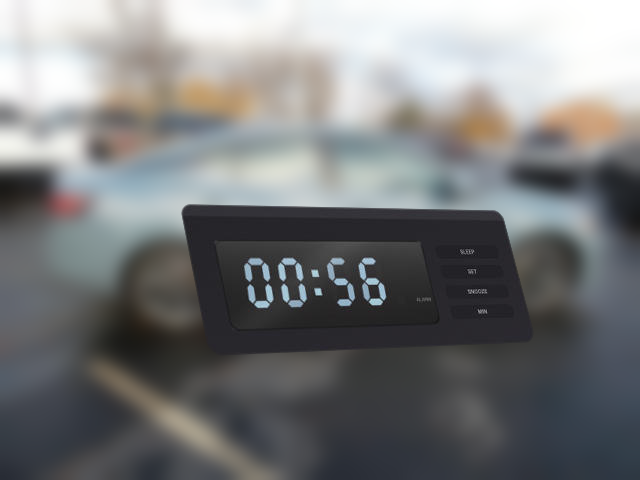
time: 0:56
